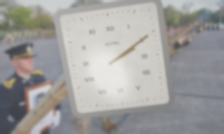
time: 2:10
